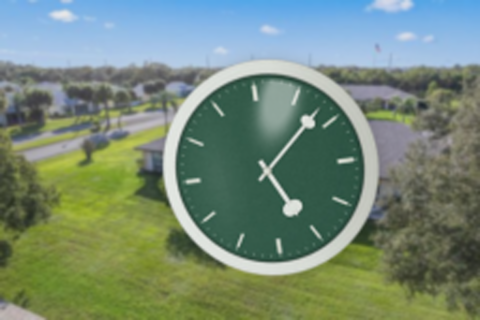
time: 5:08
